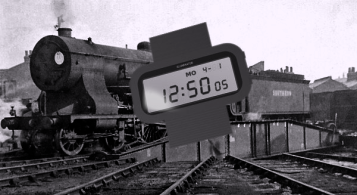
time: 12:50:05
